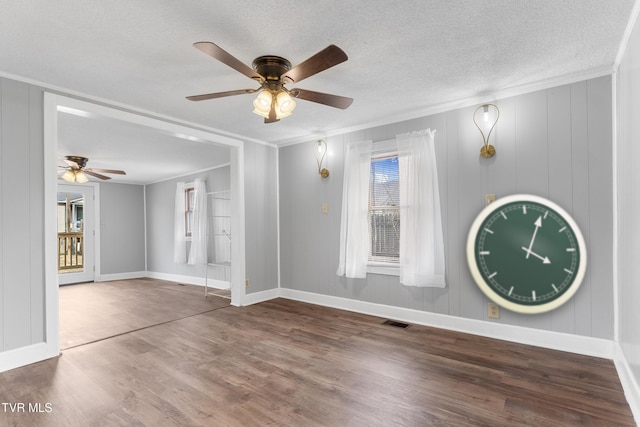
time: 4:04
